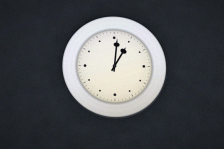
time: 1:01
